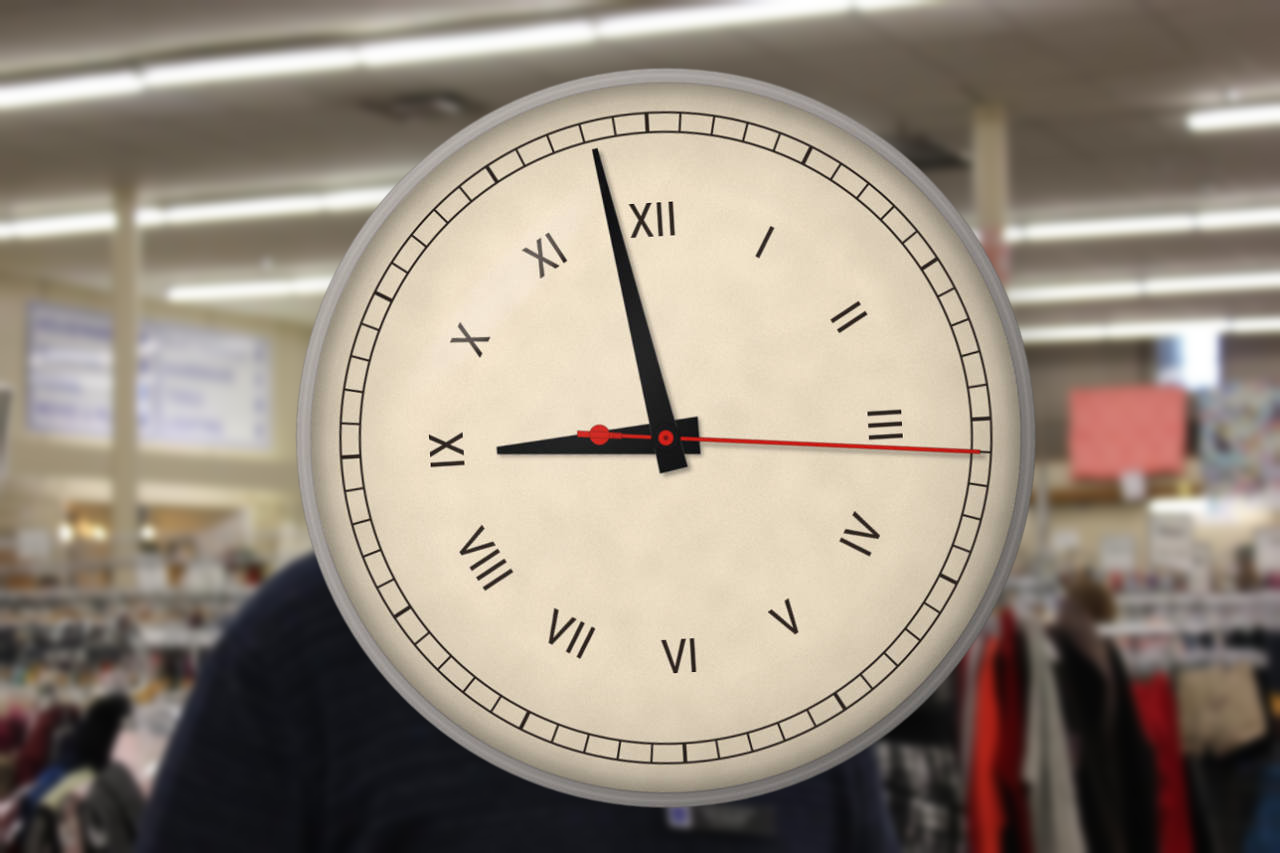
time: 8:58:16
